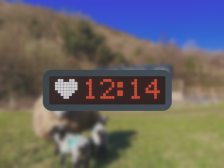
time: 12:14
